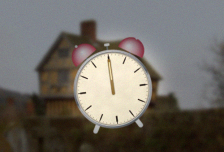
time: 12:00
